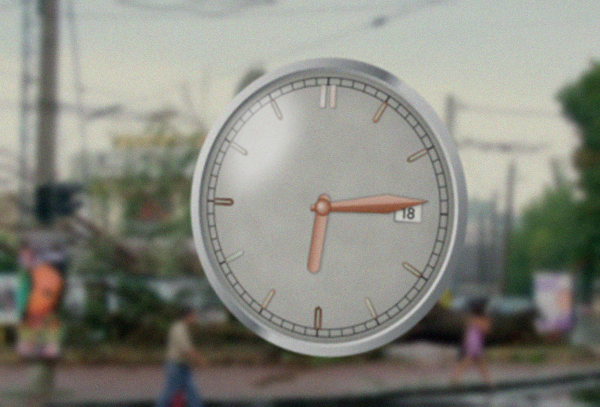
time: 6:14
